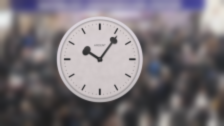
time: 10:06
